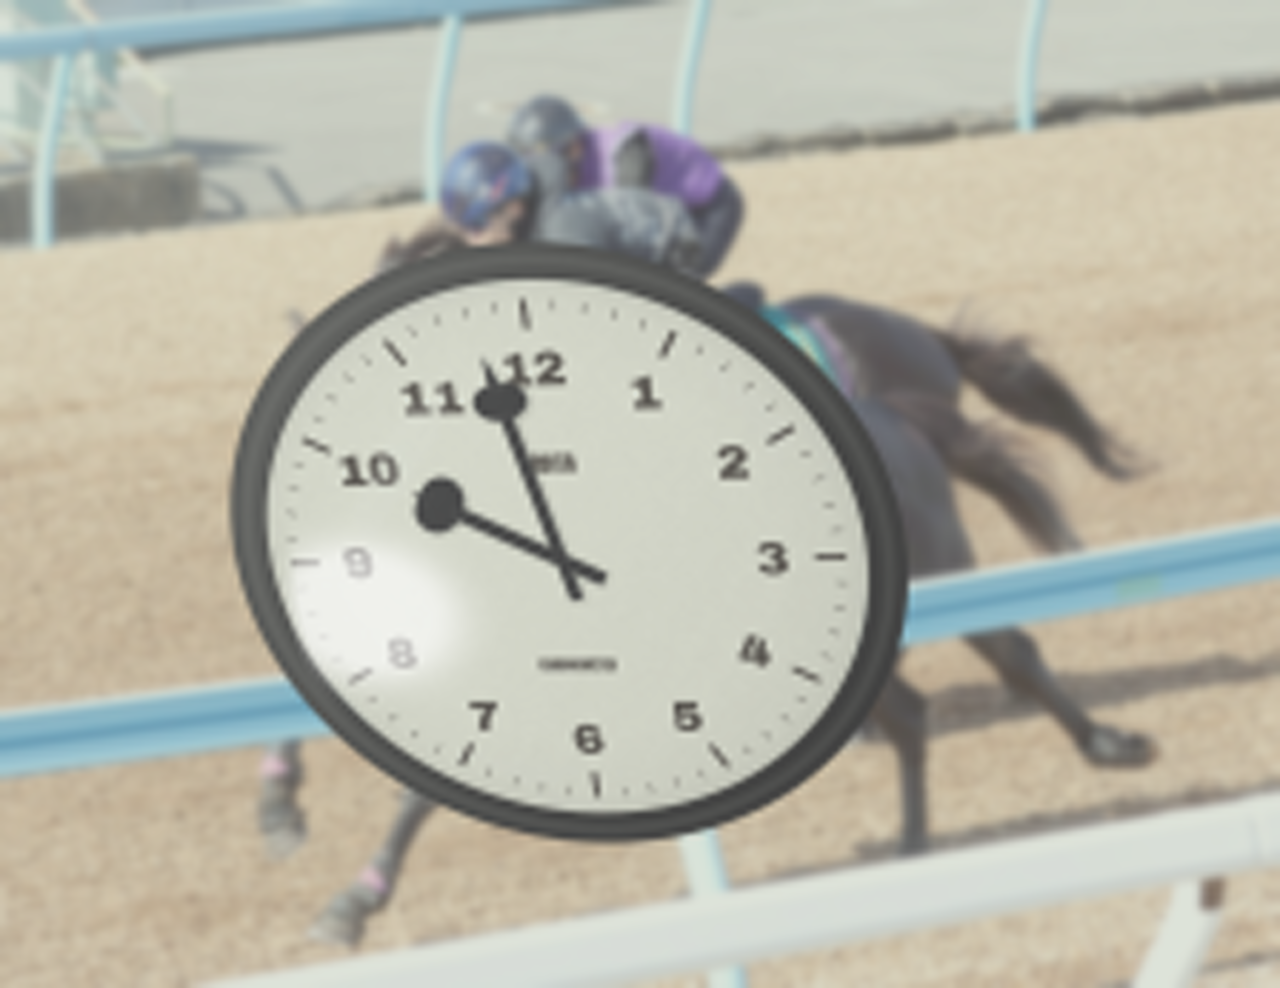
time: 9:58
